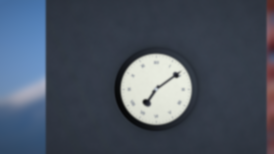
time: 7:09
